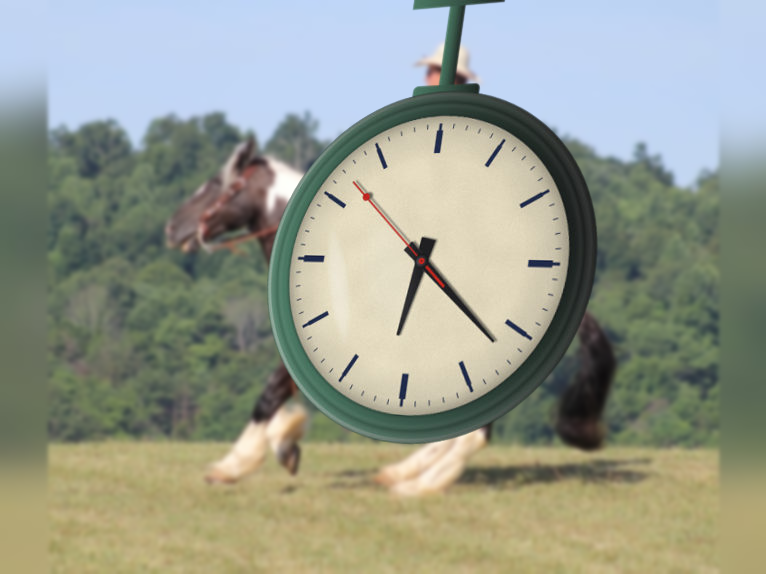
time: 6:21:52
